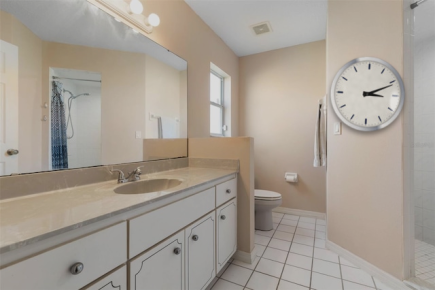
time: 3:11
